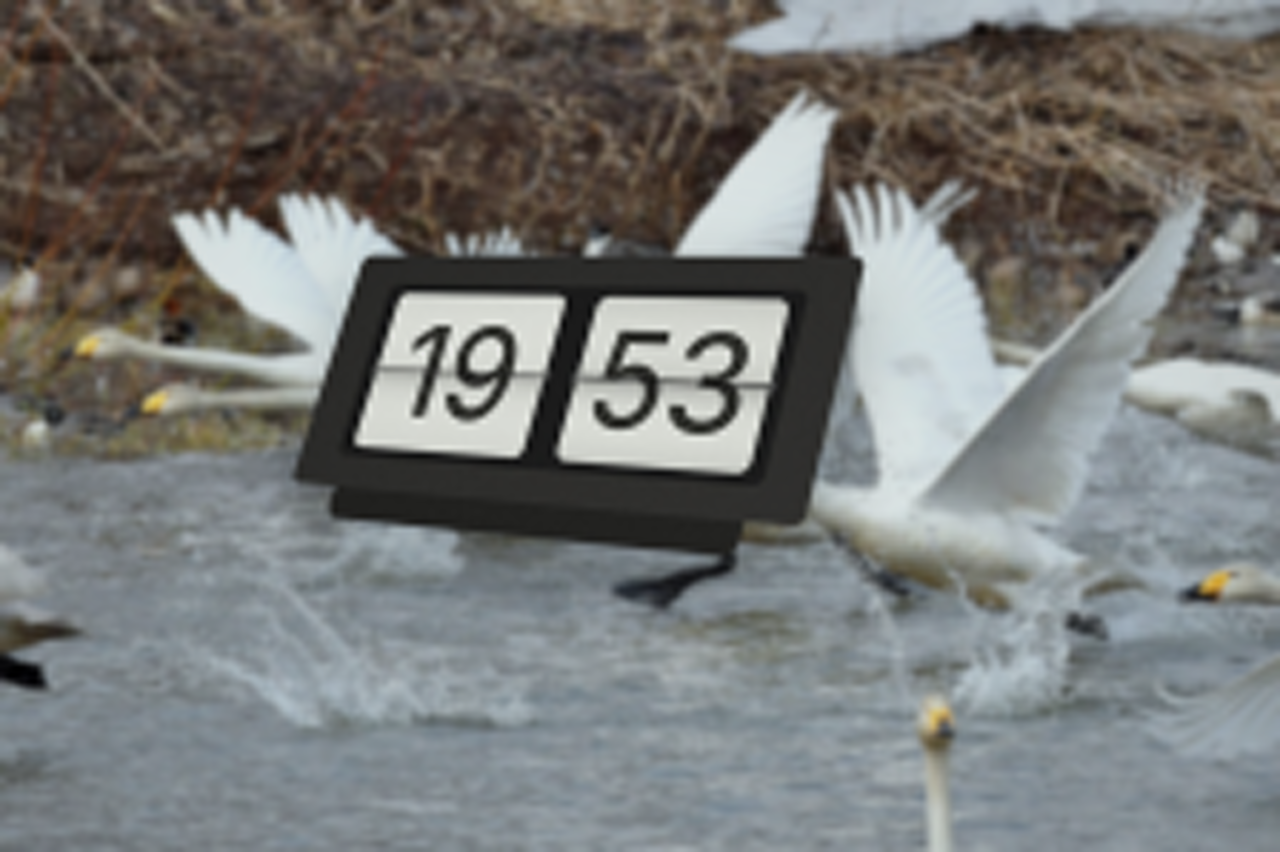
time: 19:53
